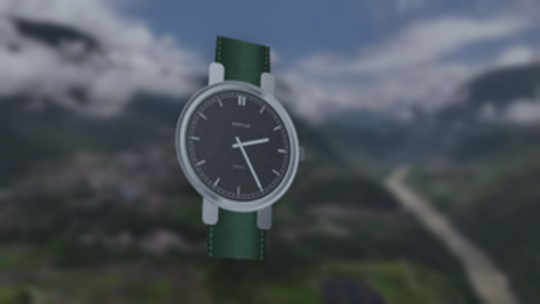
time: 2:25
